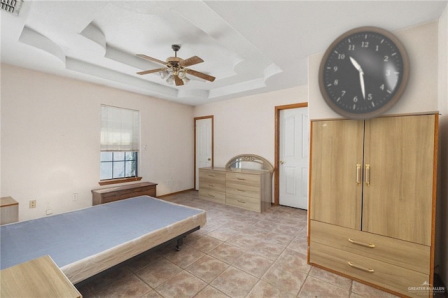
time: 10:27
